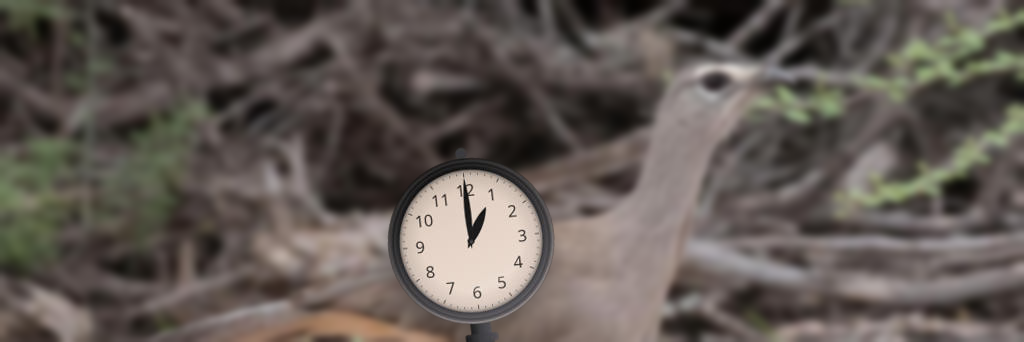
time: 1:00
